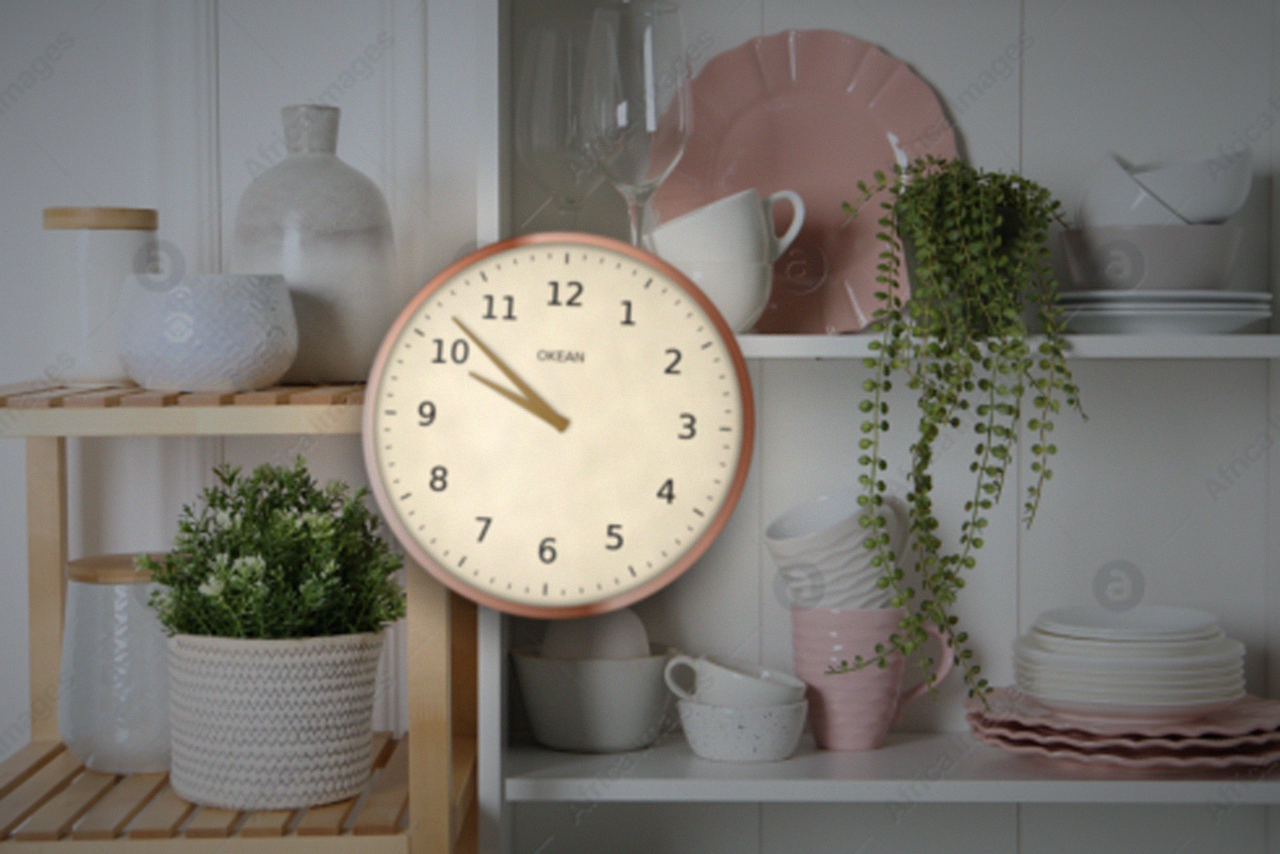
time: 9:52
